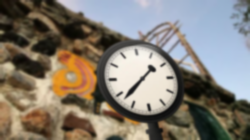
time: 1:38
